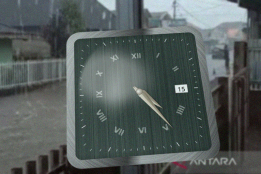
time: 4:24
